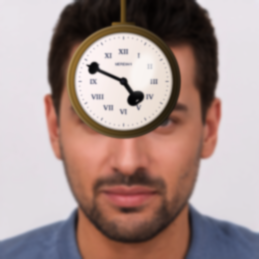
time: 4:49
